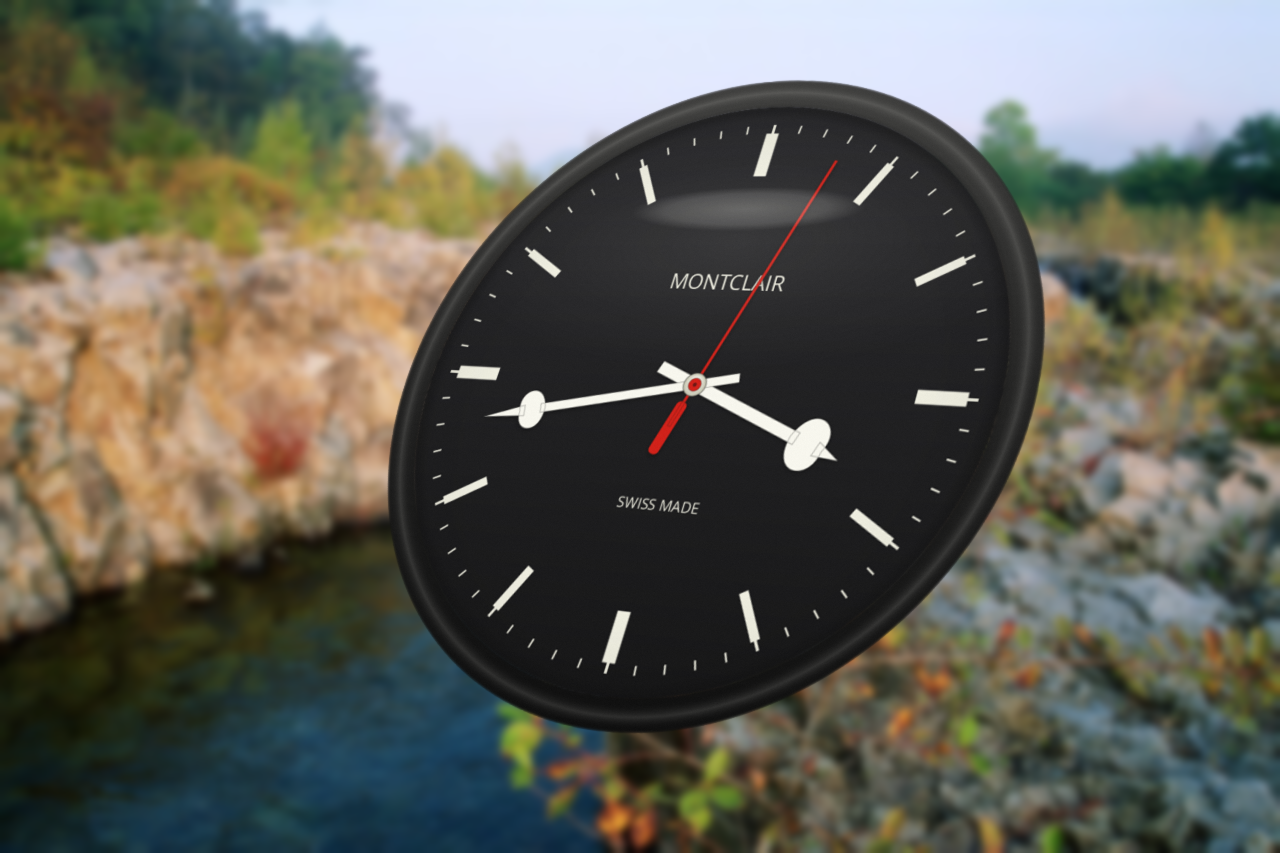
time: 3:43:03
